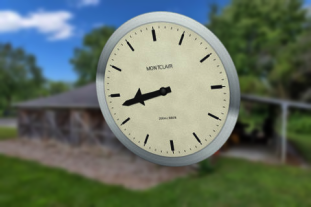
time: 8:43
